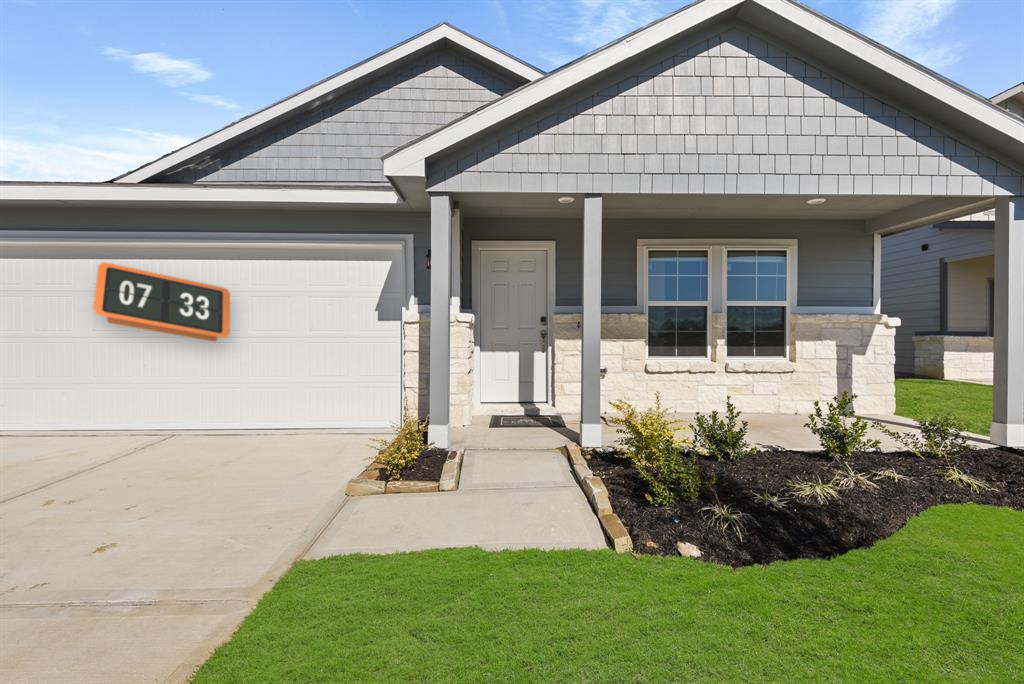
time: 7:33
